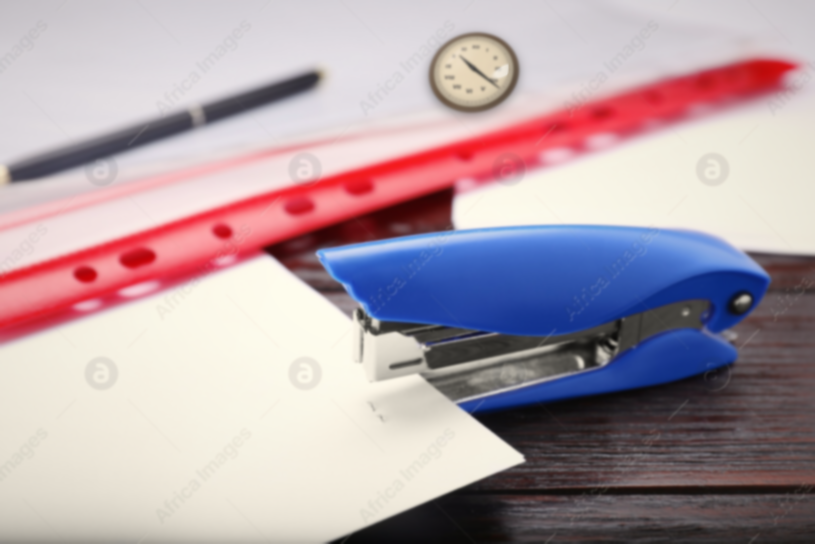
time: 10:21
